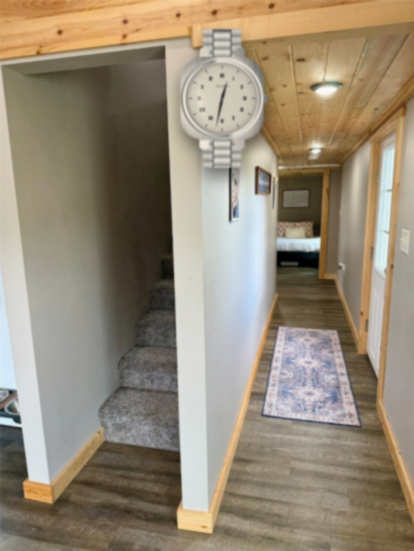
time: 12:32
